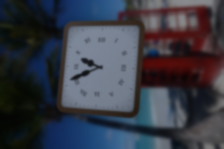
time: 9:41
